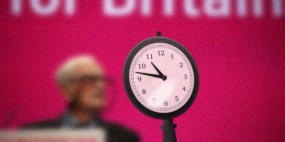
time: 10:47
